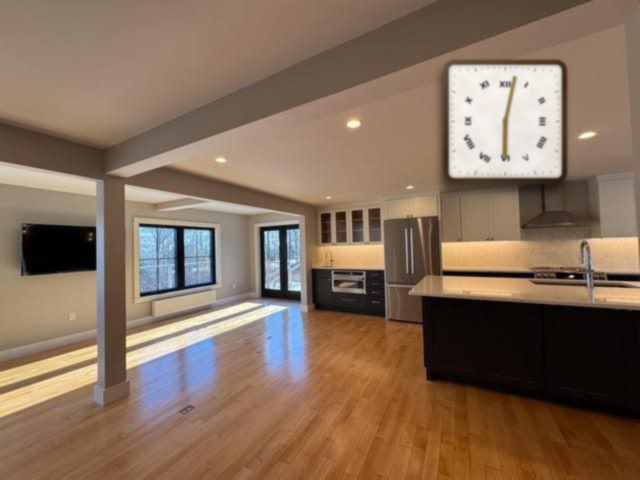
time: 6:02
